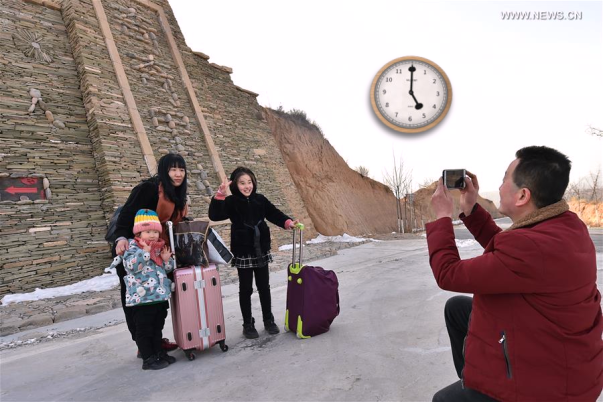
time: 5:00
